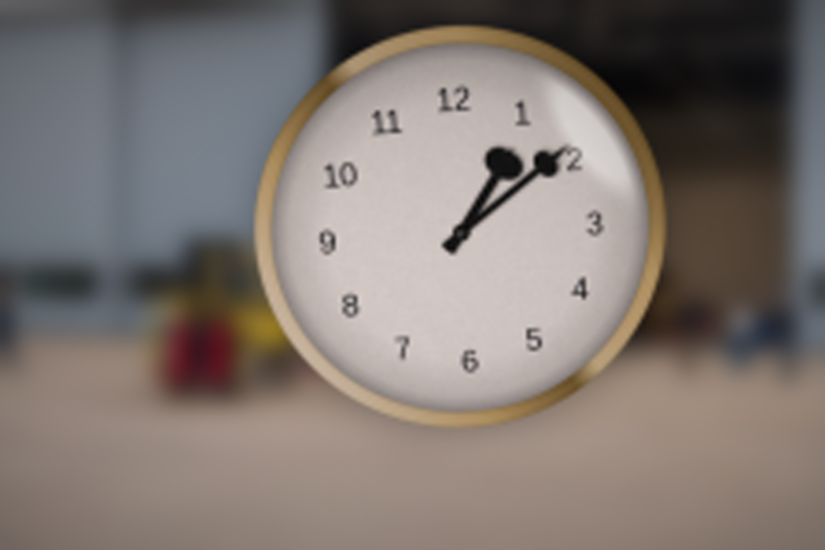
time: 1:09
